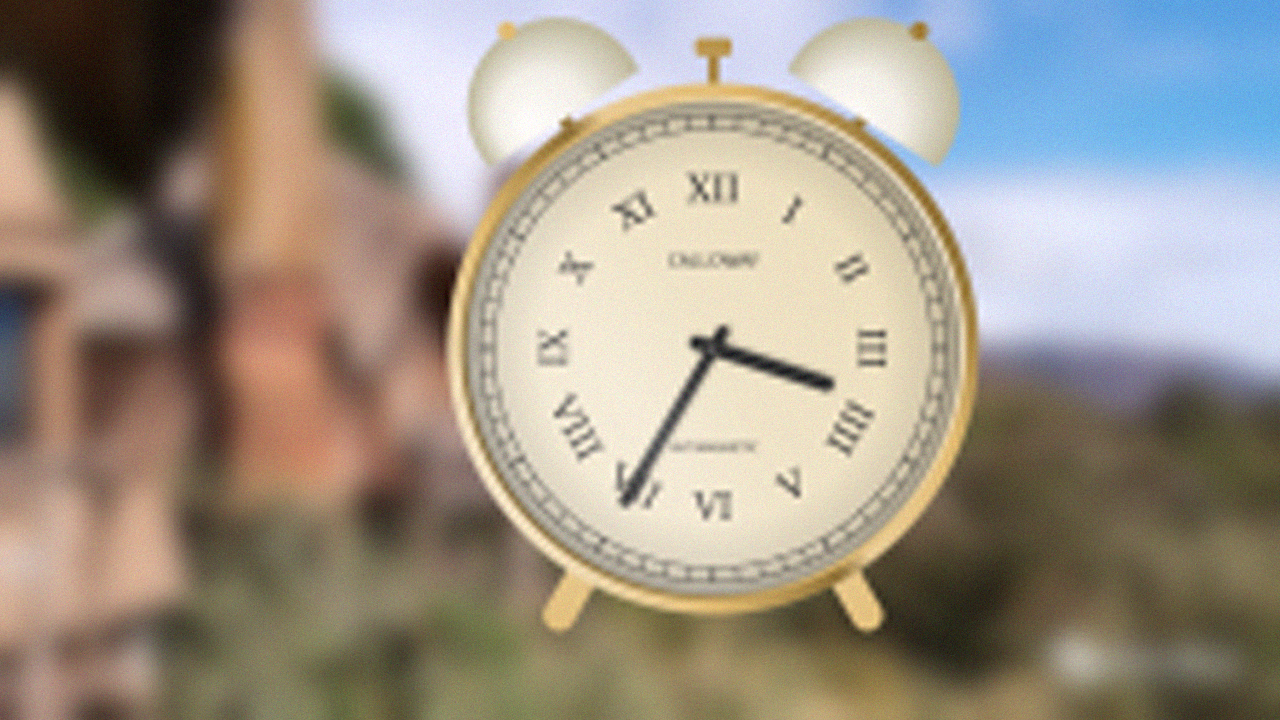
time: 3:35
